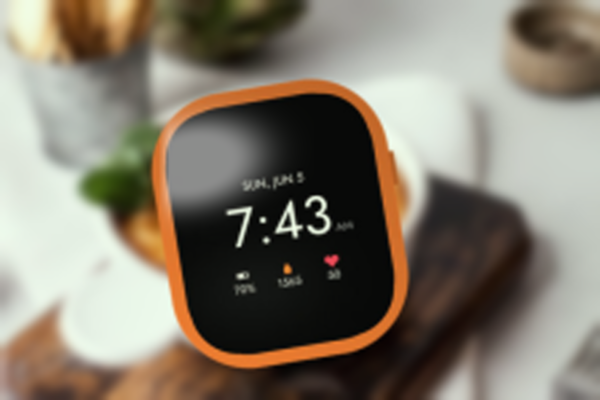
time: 7:43
